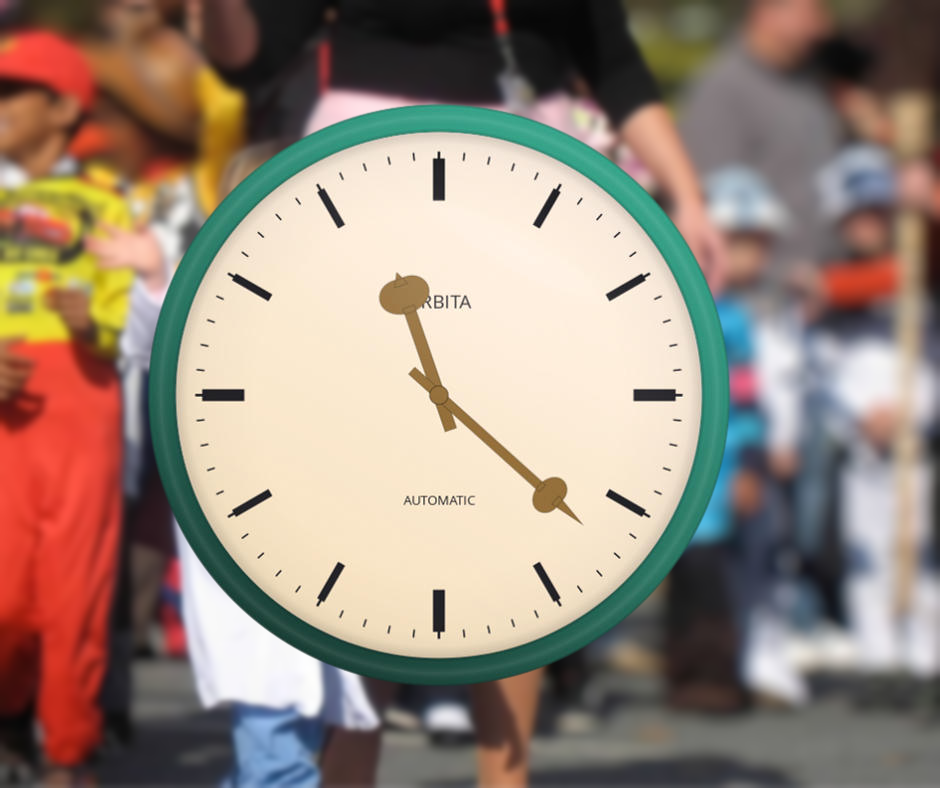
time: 11:22
